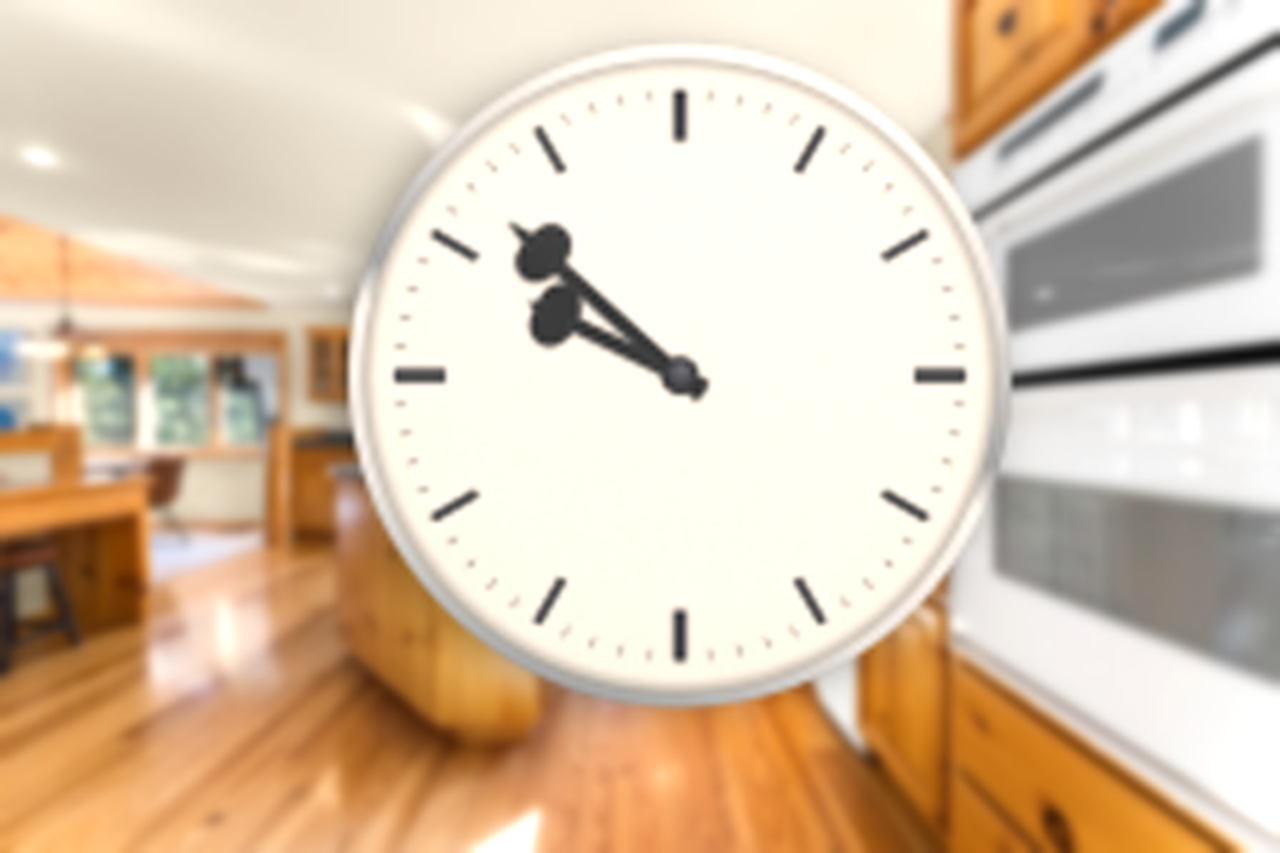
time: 9:52
